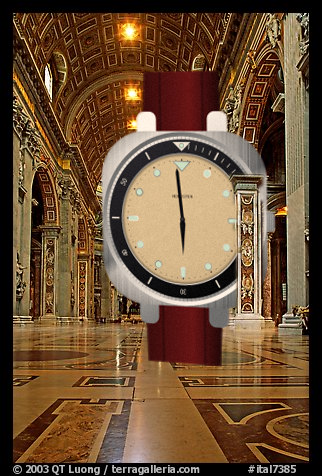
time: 5:59
